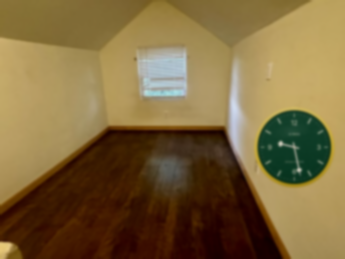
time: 9:28
